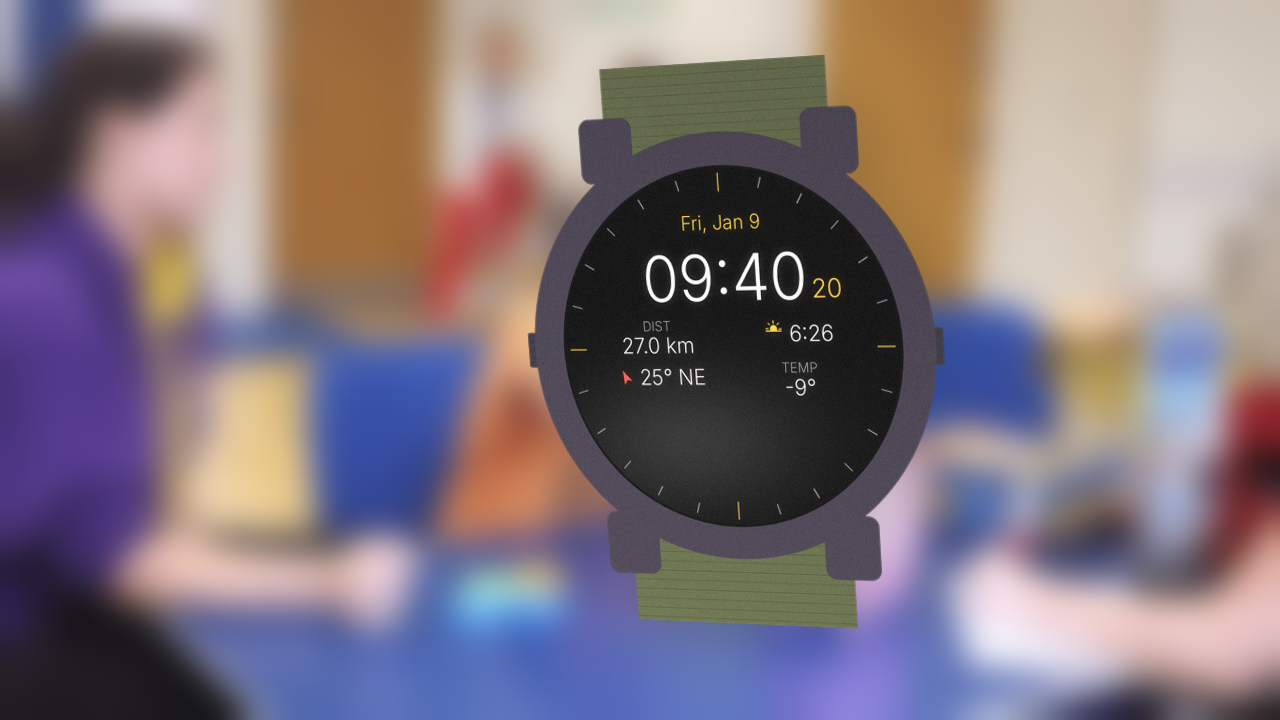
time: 9:40:20
